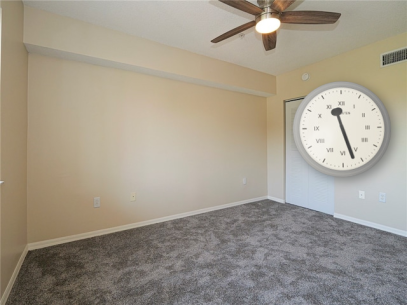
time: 11:27
